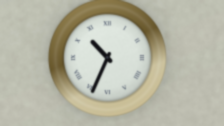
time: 10:34
